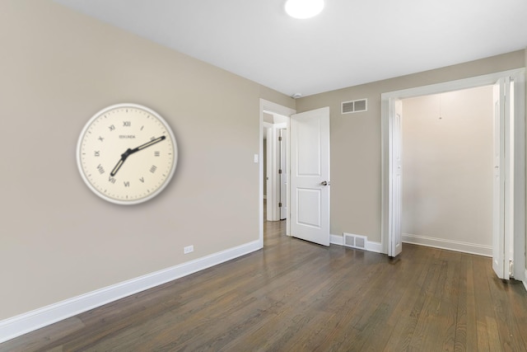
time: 7:11
